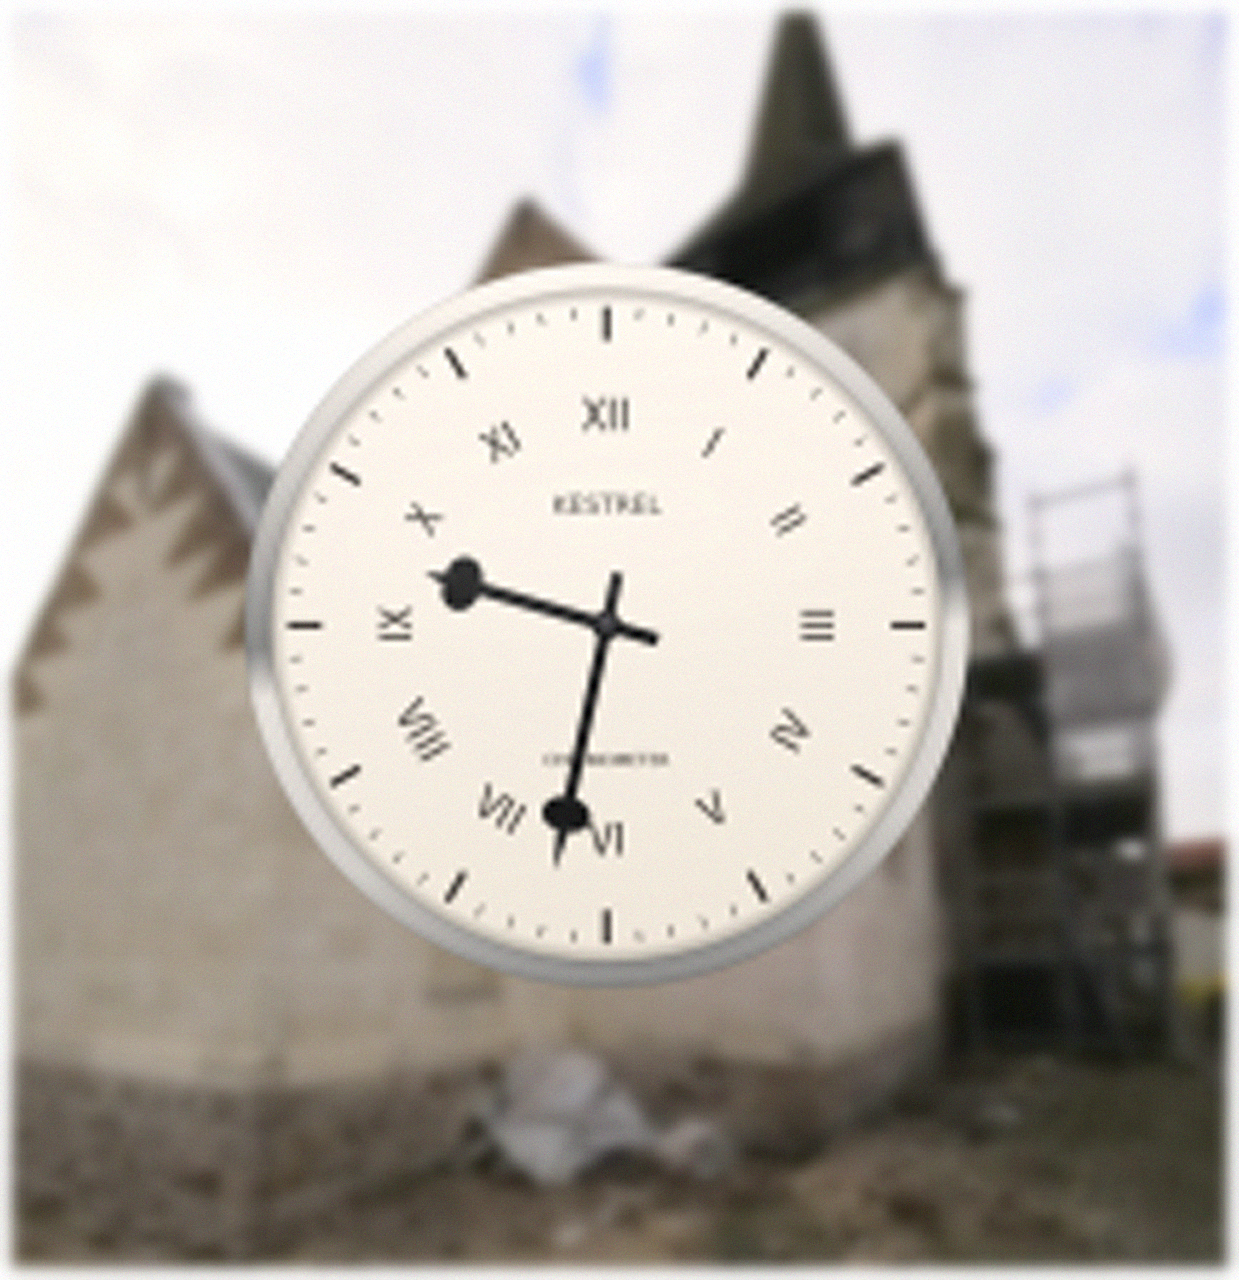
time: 9:32
